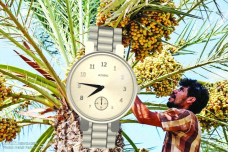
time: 7:46
